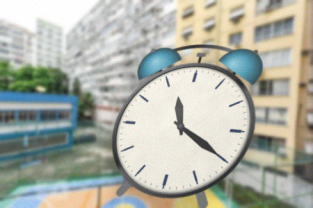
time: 11:20
